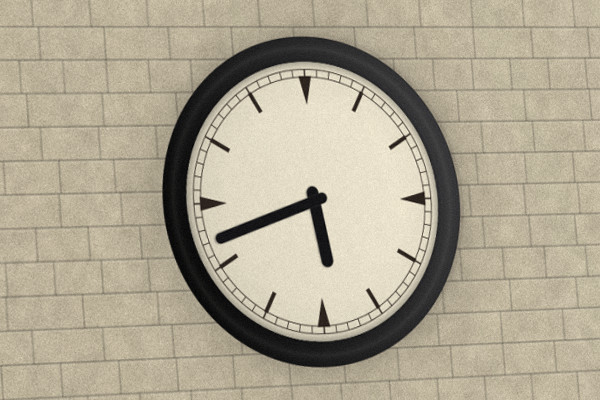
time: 5:42
